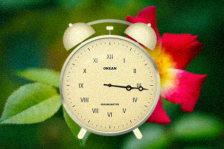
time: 3:16
